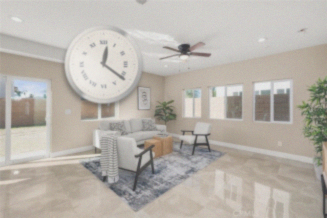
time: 12:21
